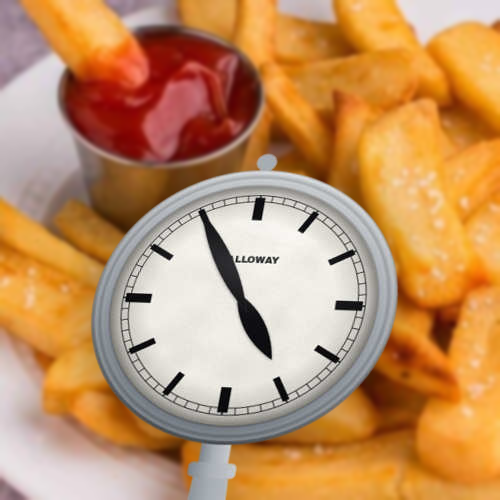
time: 4:55
